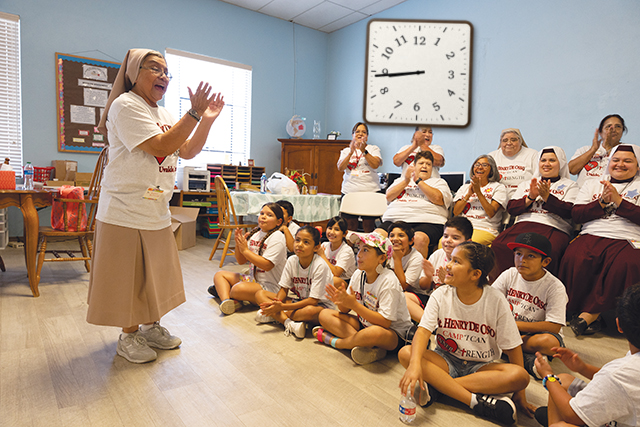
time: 8:44
